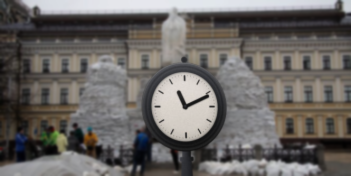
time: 11:11
